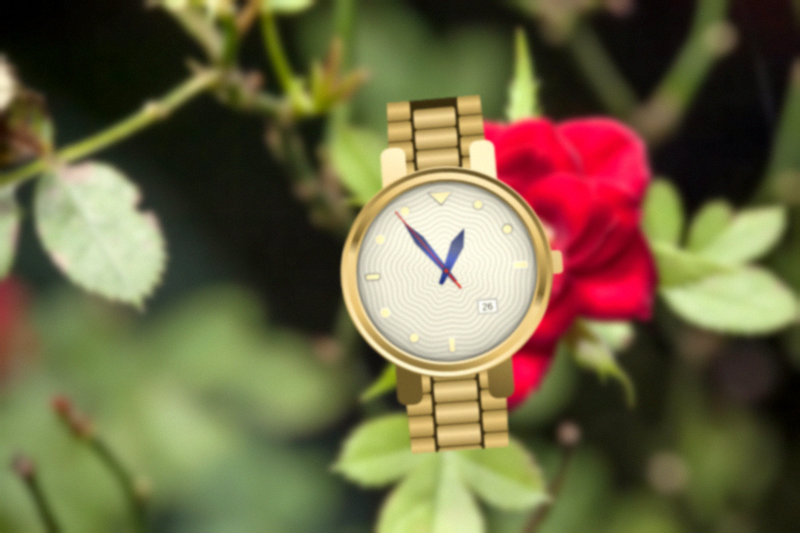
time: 12:53:54
